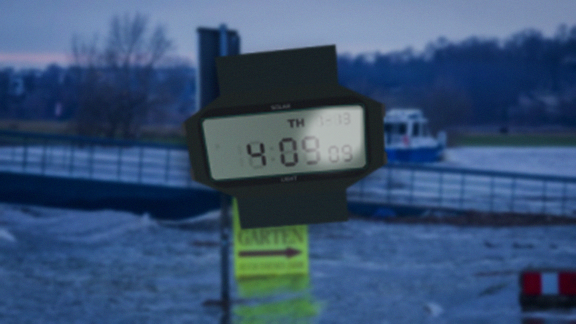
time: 4:09:09
